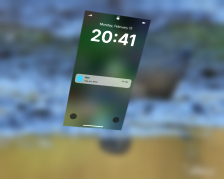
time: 20:41
